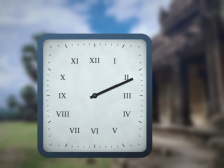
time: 2:11
